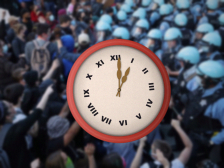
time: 1:01
